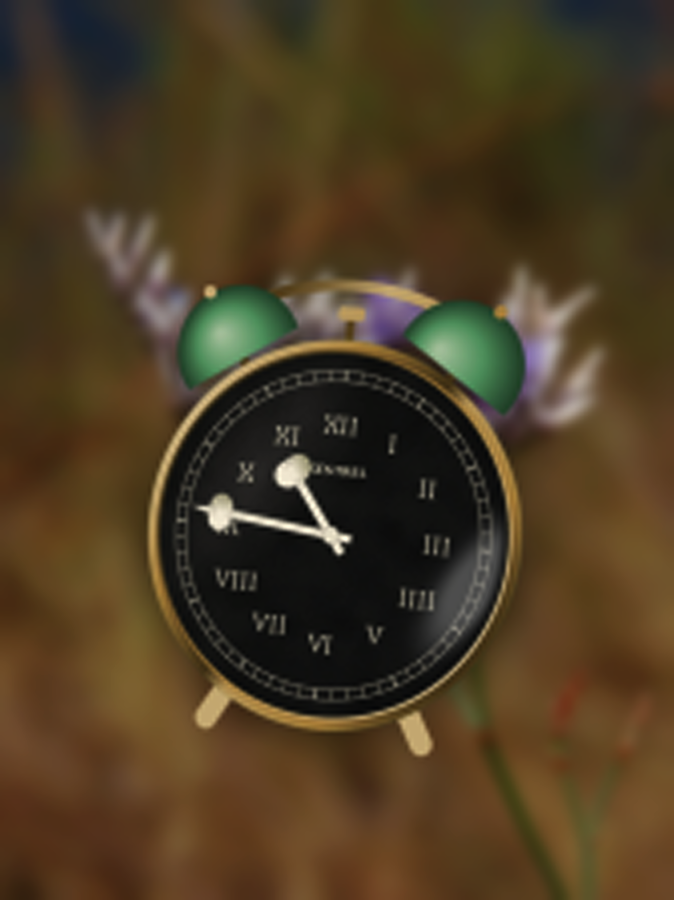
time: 10:46
